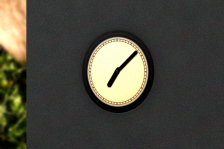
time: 7:08
